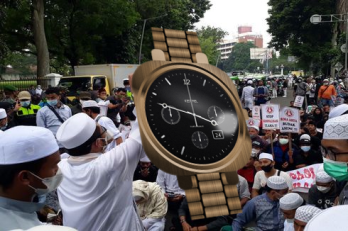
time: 3:48
